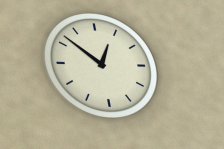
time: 12:52
